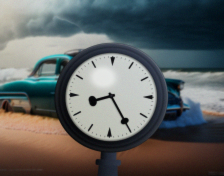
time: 8:25
